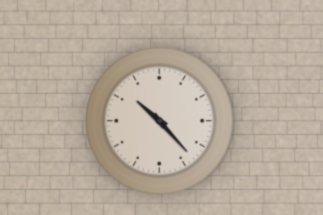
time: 10:23
